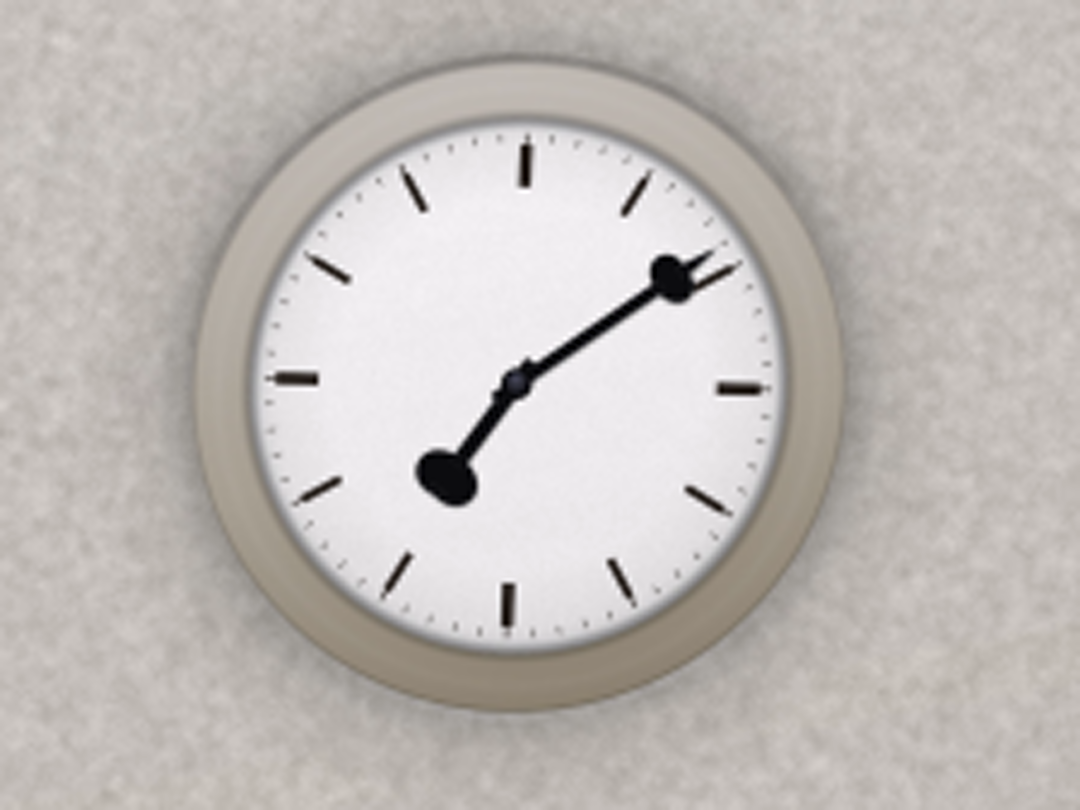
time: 7:09
